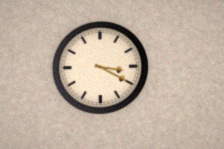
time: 3:20
